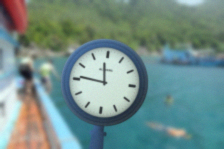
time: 11:46
